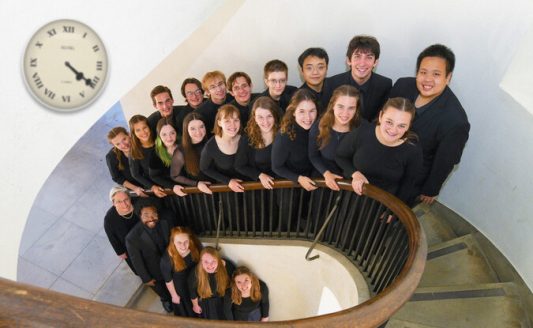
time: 4:21
